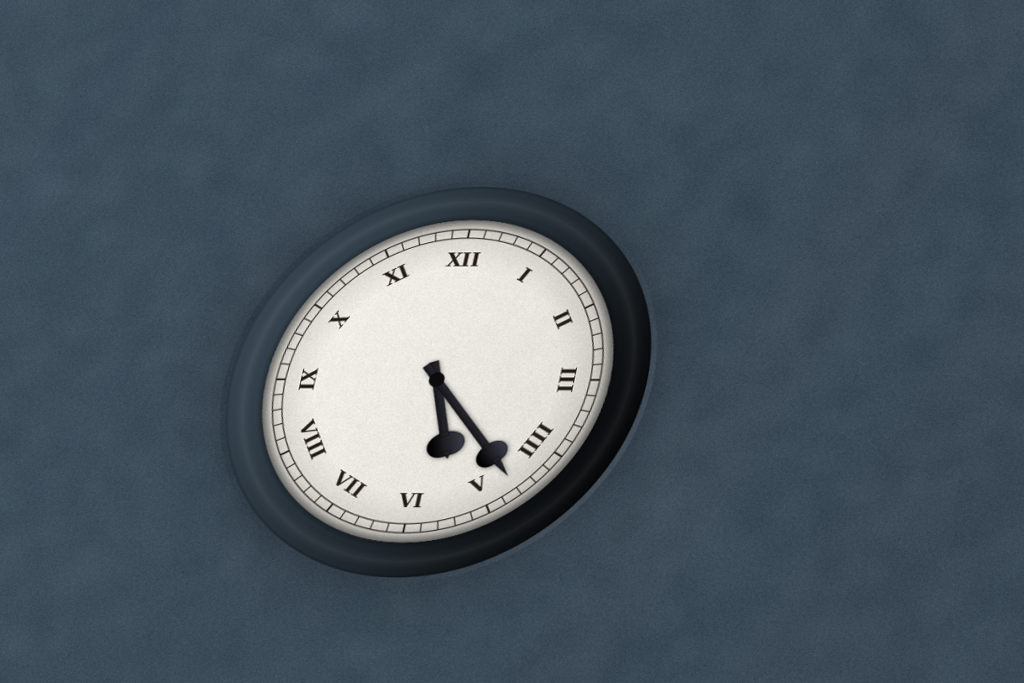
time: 5:23
